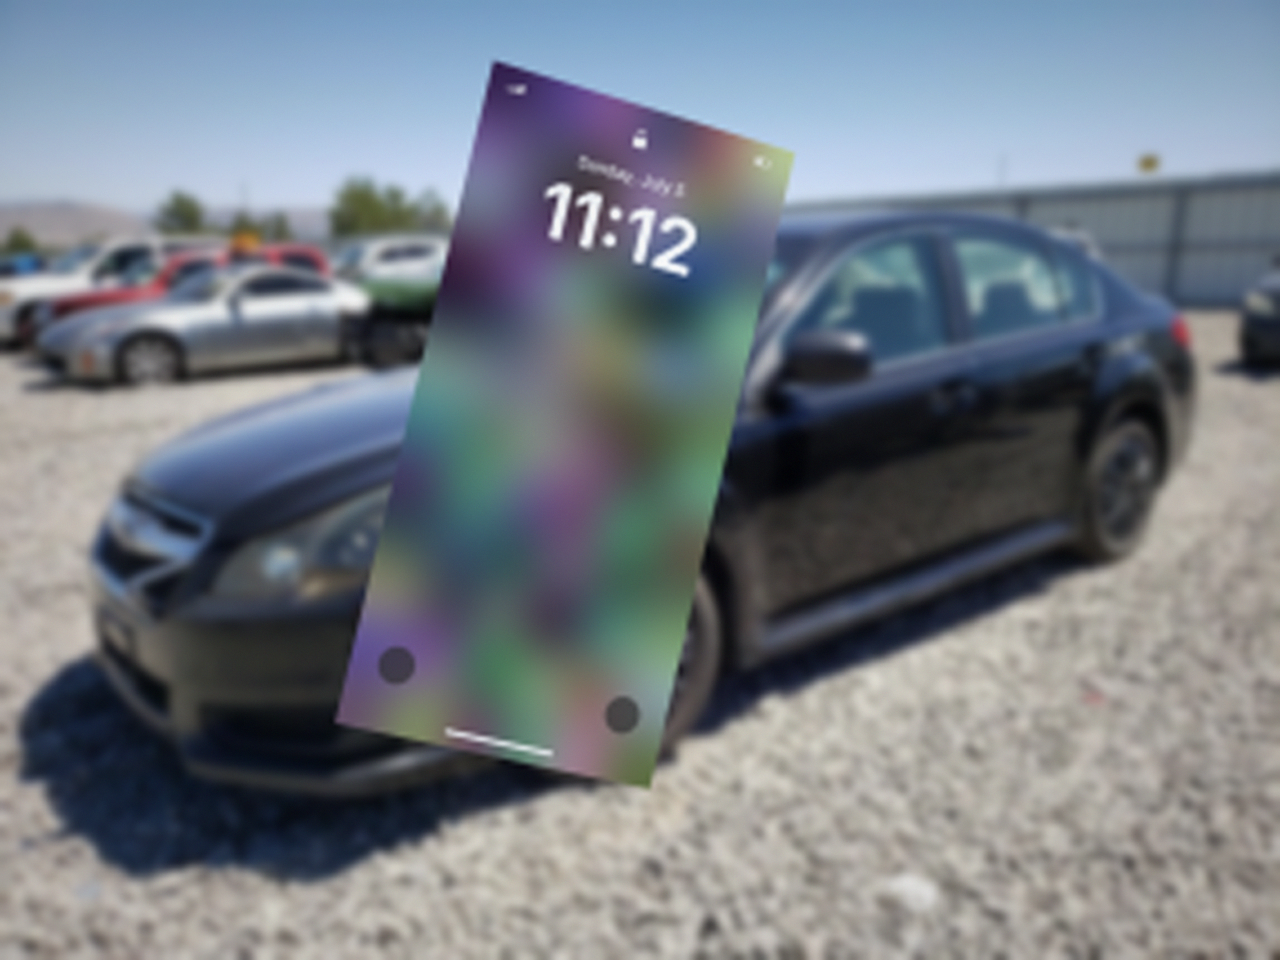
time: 11:12
